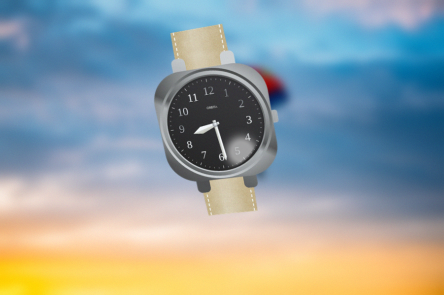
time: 8:29
